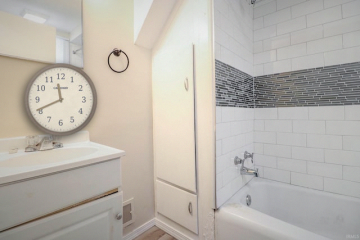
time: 11:41
